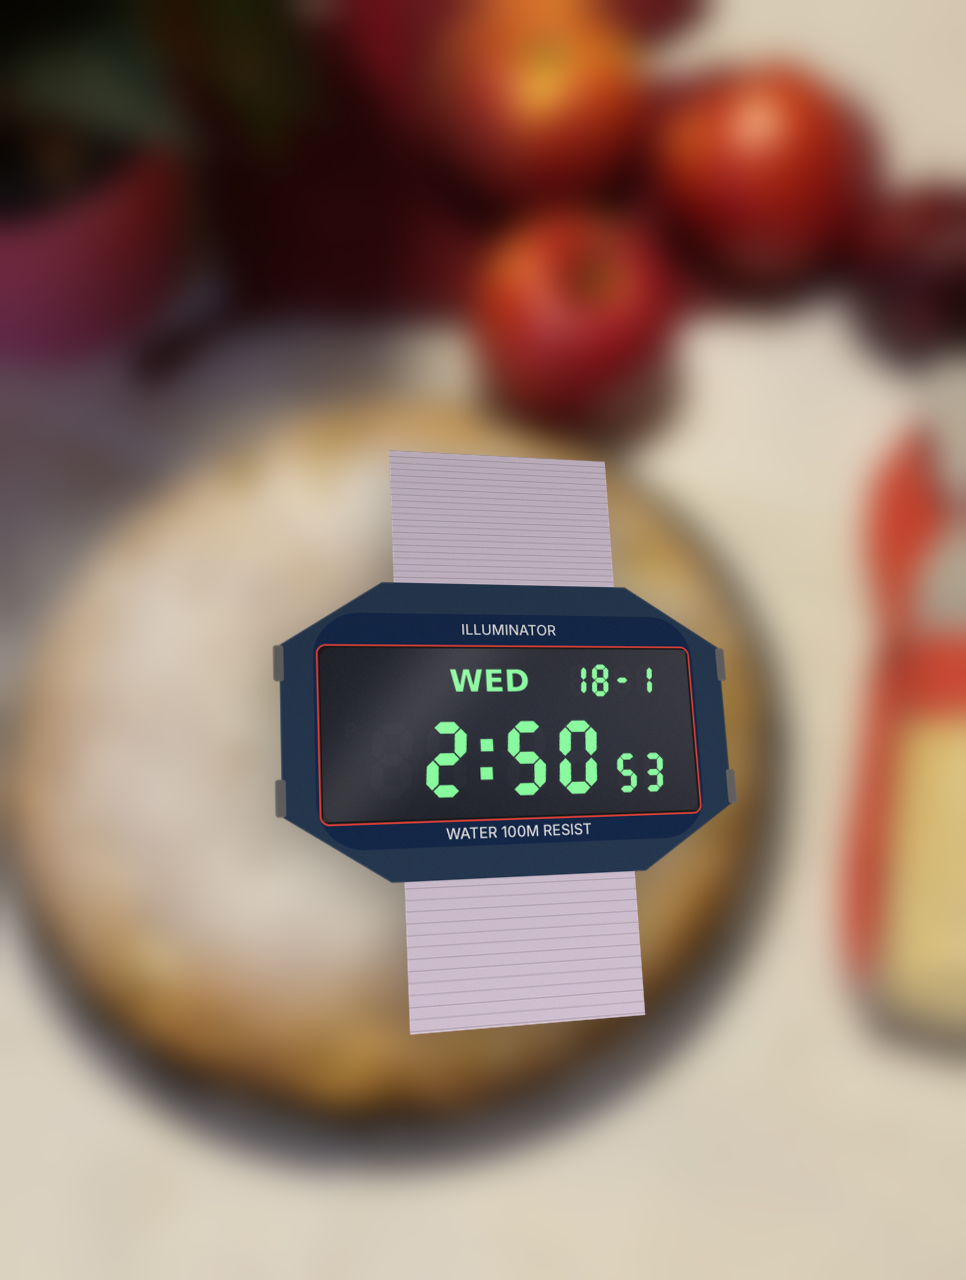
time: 2:50:53
